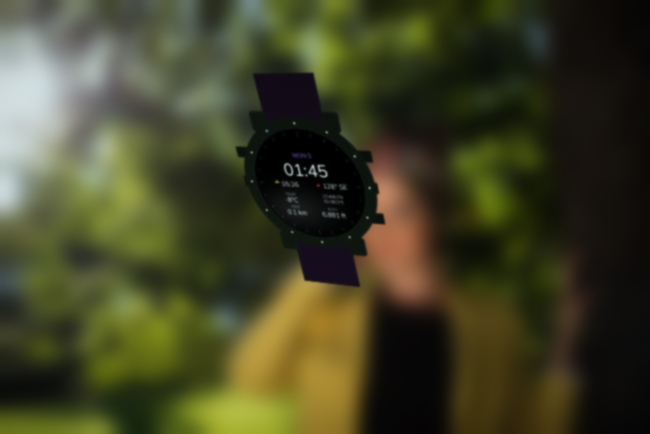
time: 1:45
